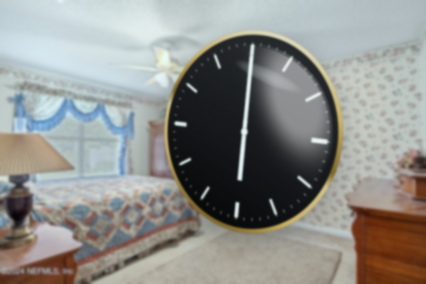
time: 6:00
